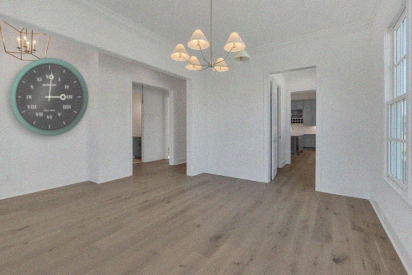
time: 3:01
